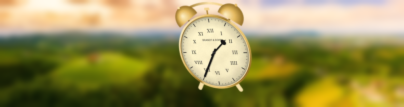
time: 1:35
